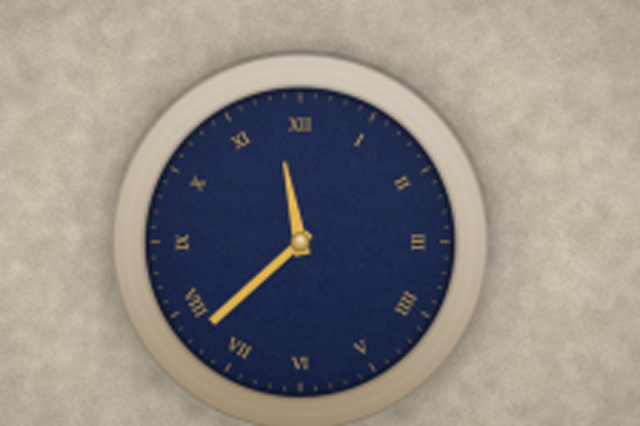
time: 11:38
